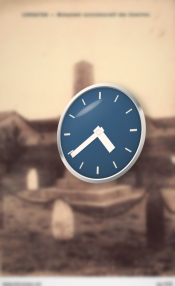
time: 4:39
